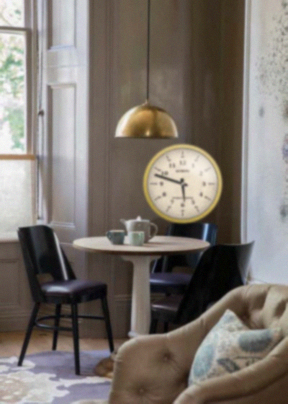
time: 5:48
